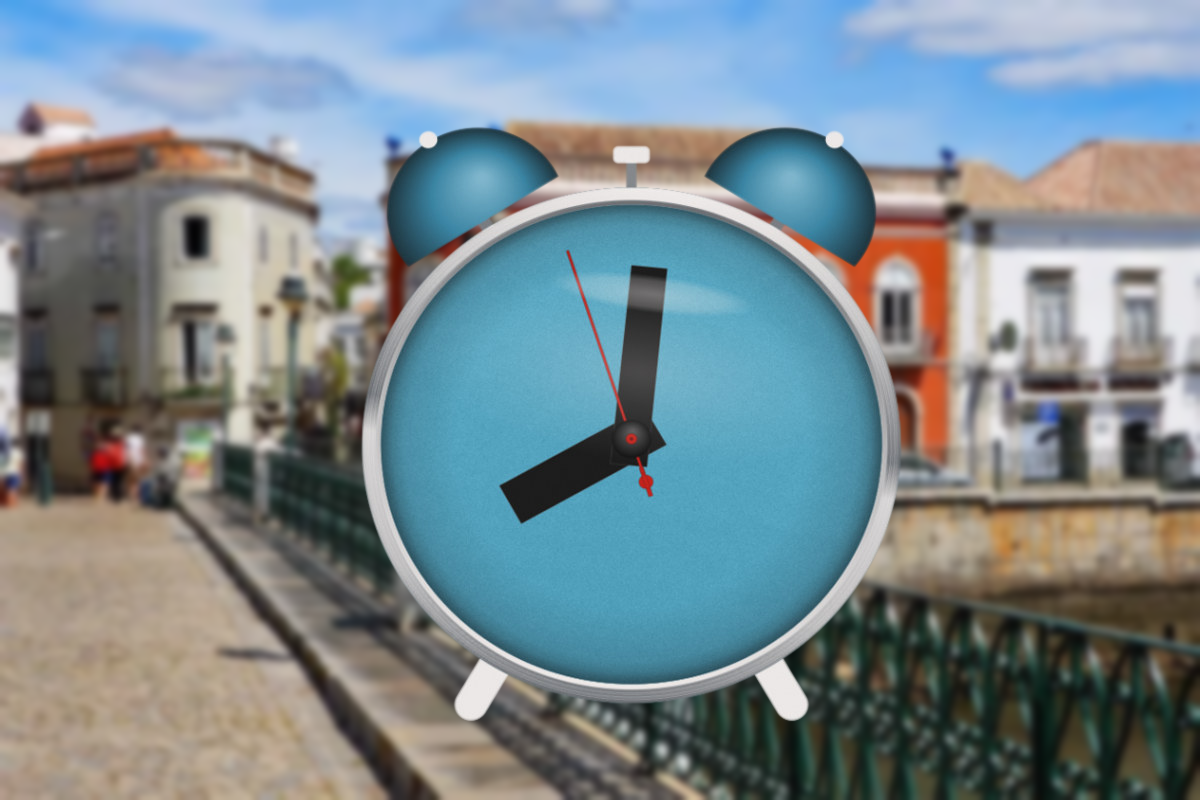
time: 8:00:57
